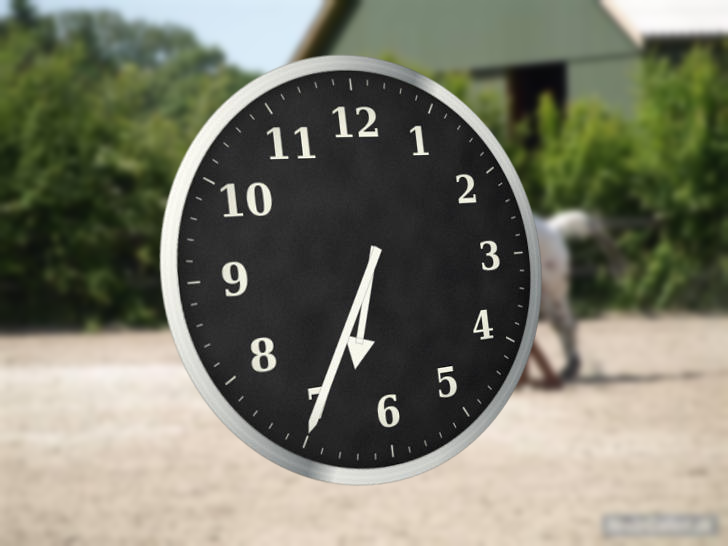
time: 6:35
